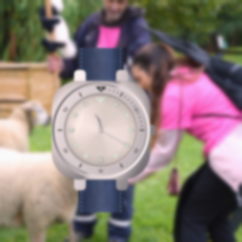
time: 11:20
